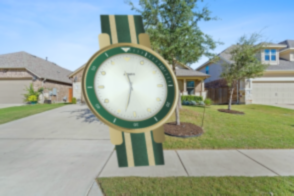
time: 11:33
